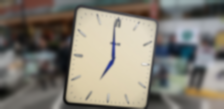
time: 6:59
